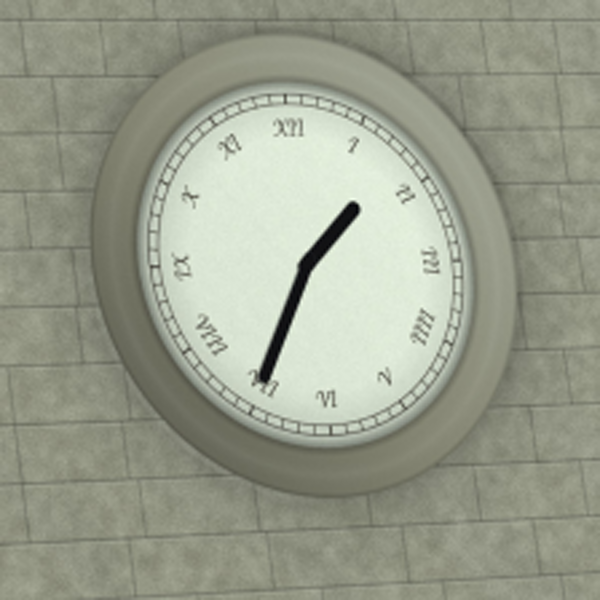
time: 1:35
